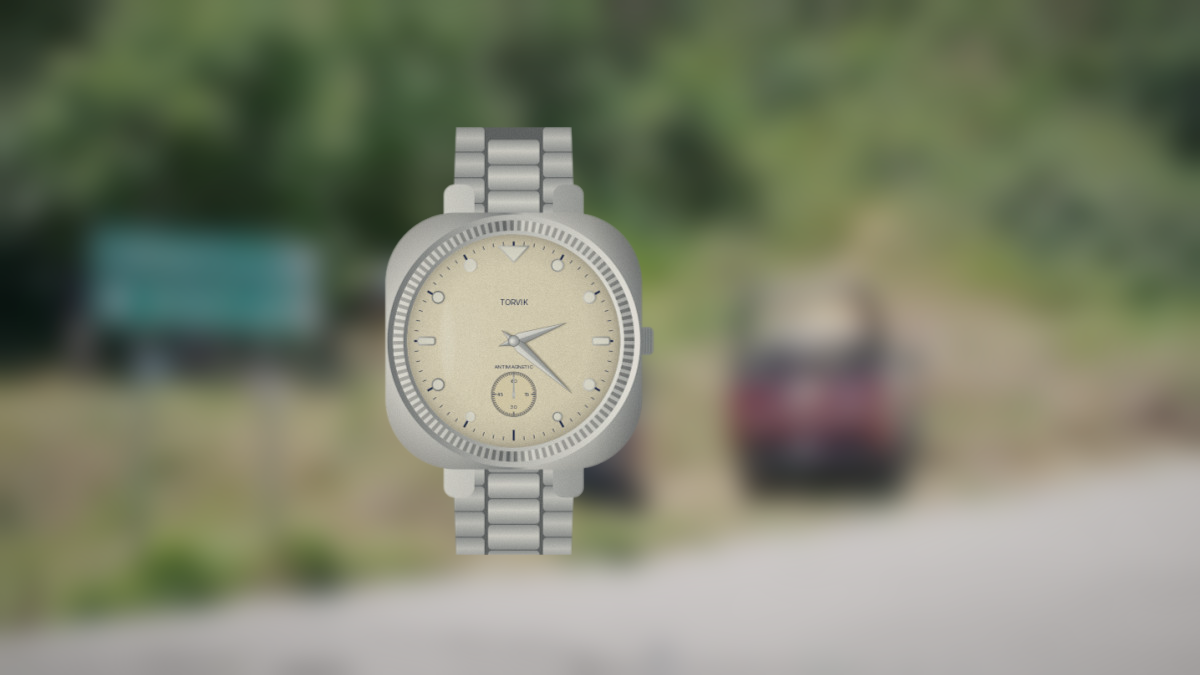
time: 2:22
